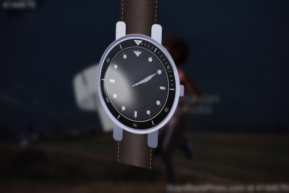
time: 2:10
